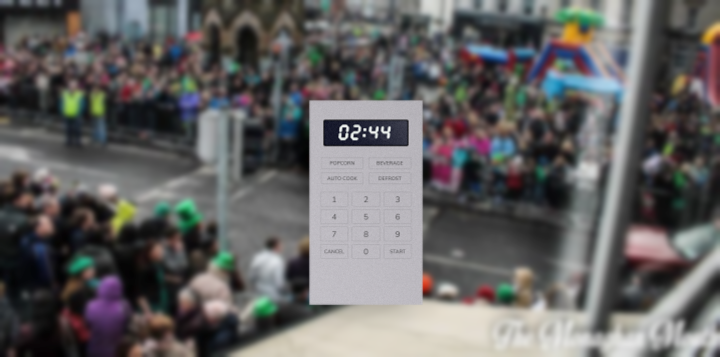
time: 2:44
